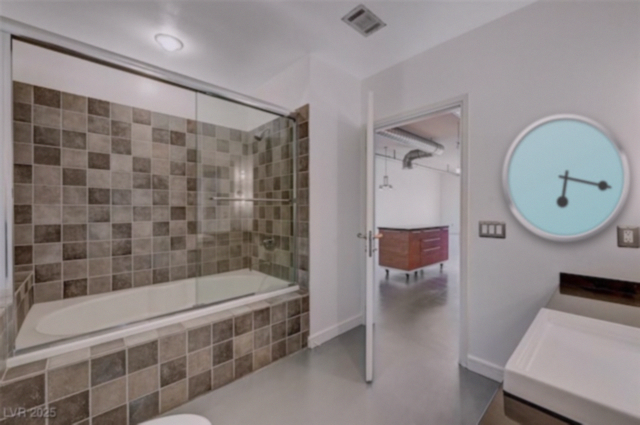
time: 6:17
